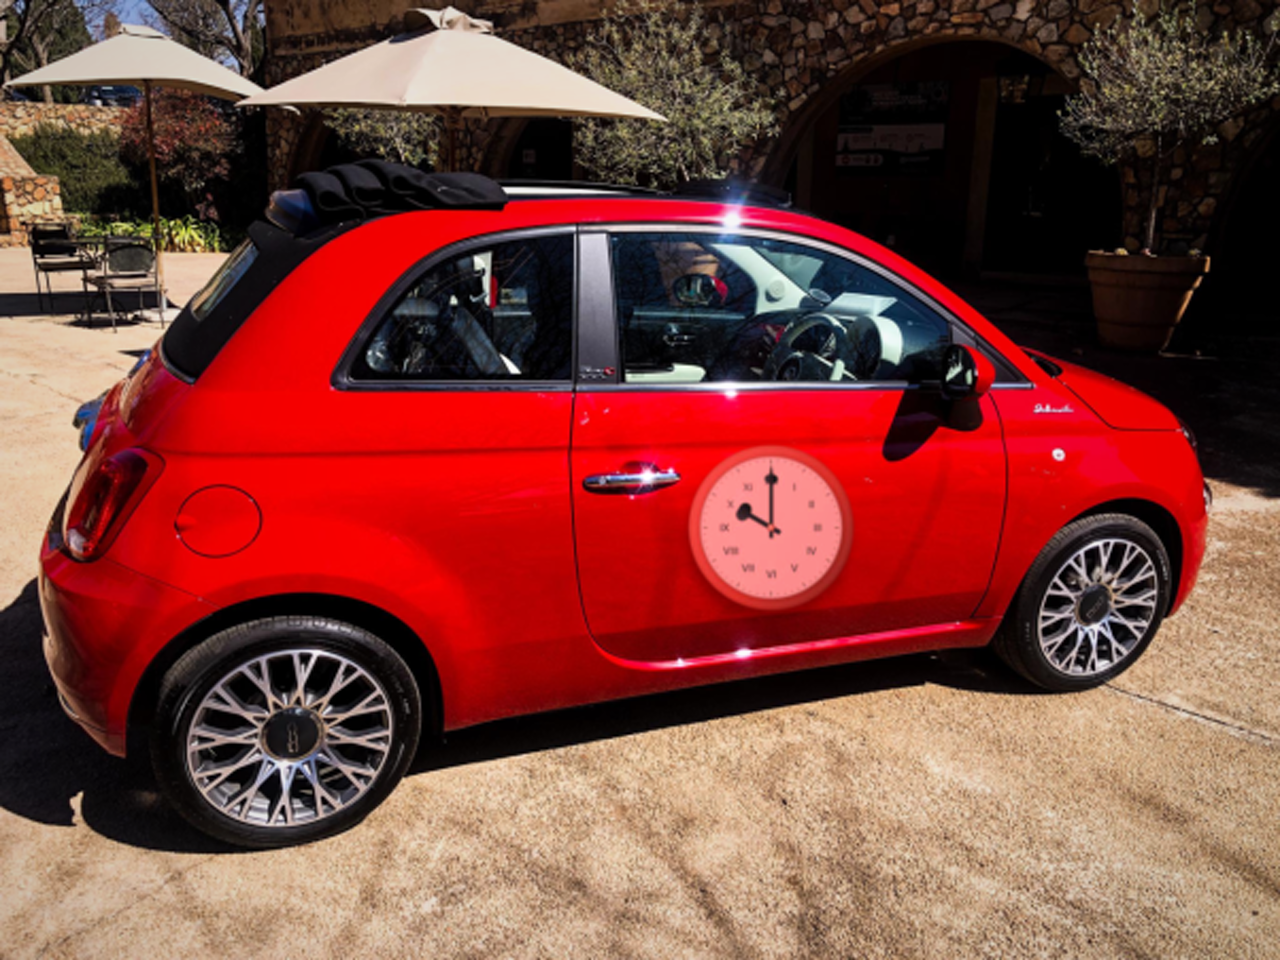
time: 10:00
